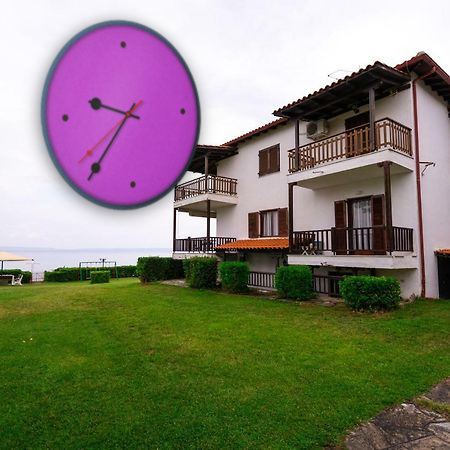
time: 9:36:39
